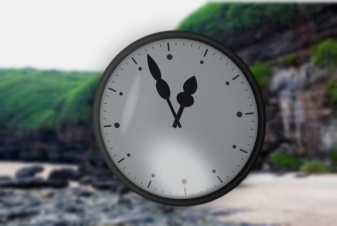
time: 12:57
